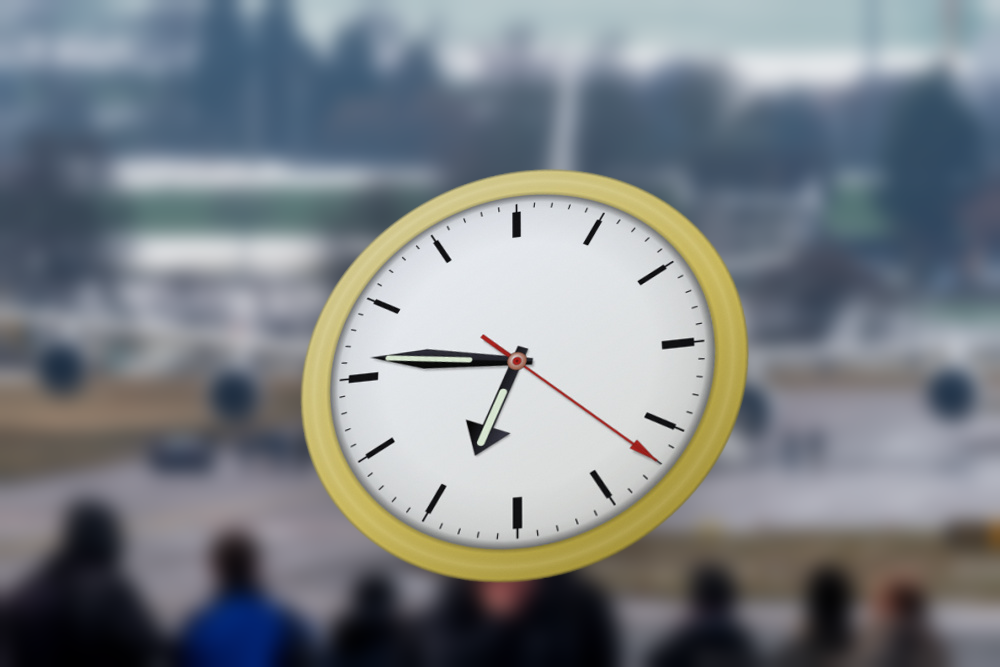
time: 6:46:22
